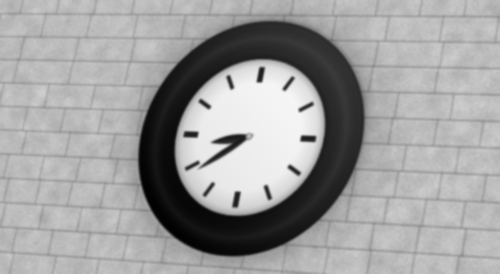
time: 8:39
